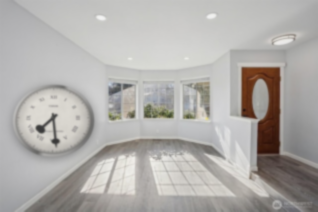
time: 7:29
